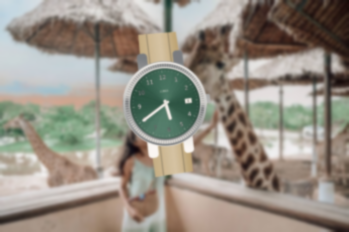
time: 5:40
